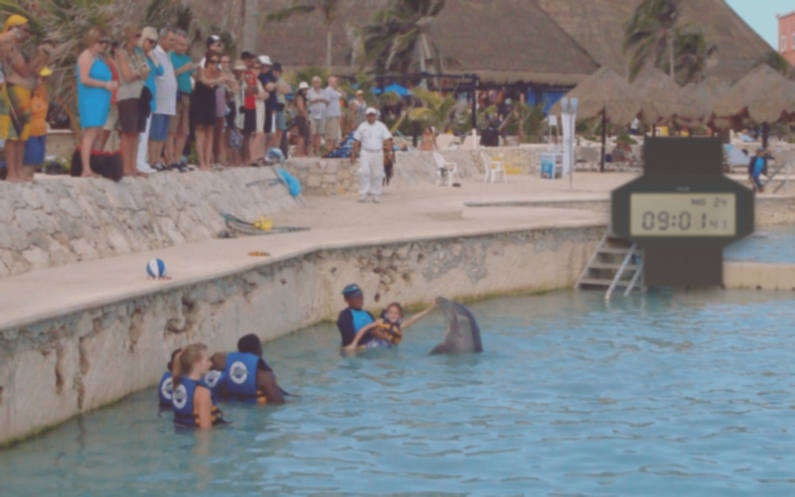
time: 9:01
